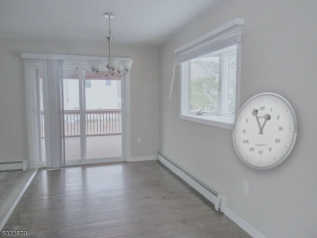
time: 12:56
